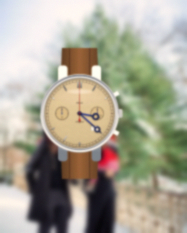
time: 3:22
